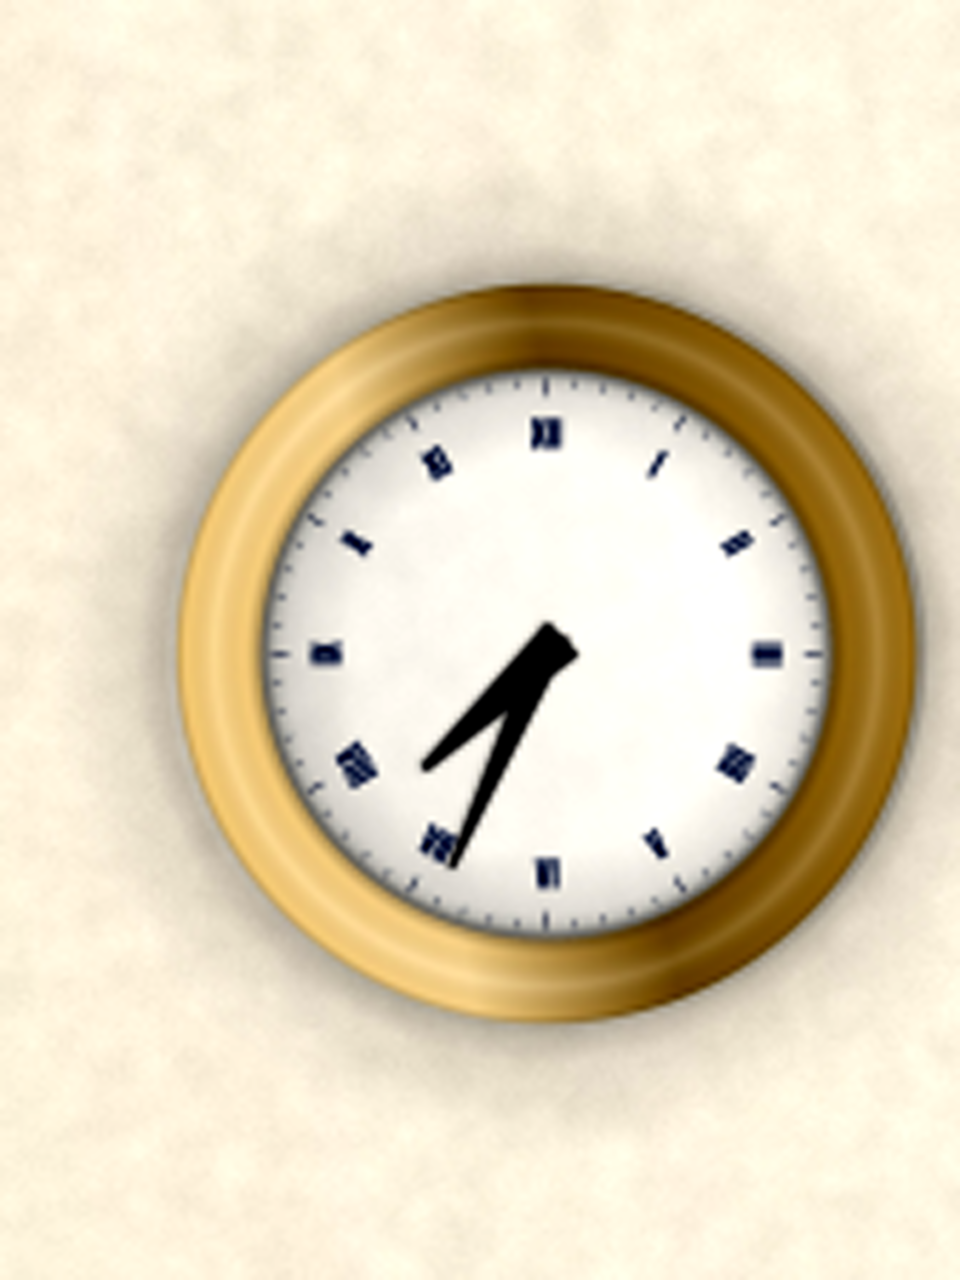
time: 7:34
